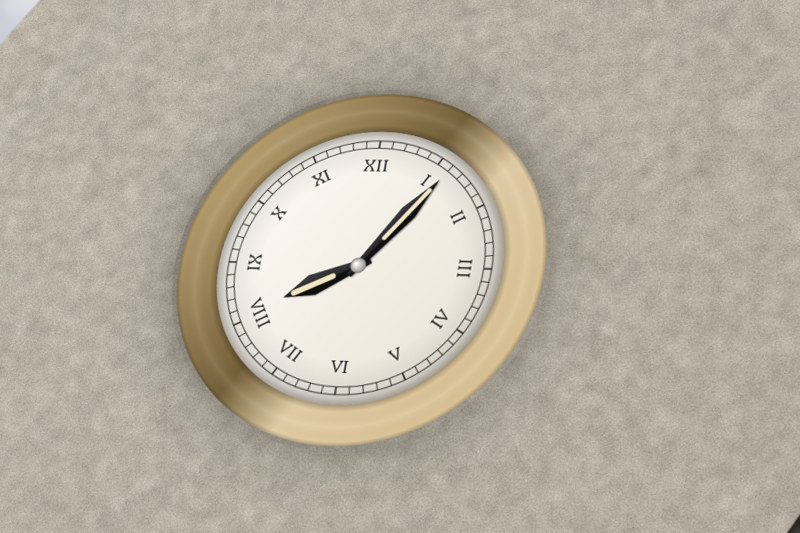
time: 8:06
